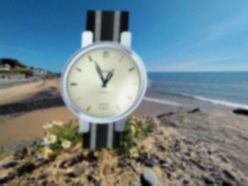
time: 12:56
